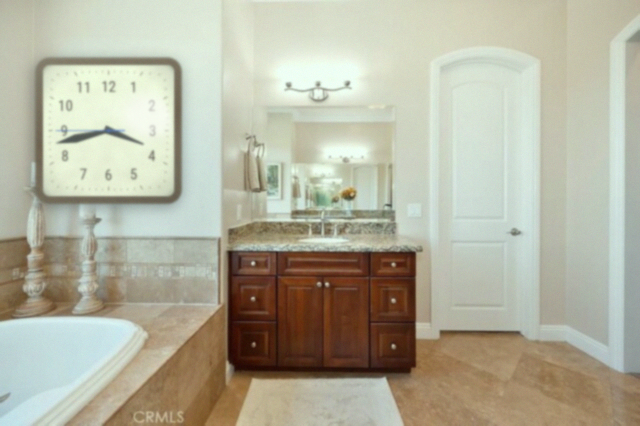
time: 3:42:45
